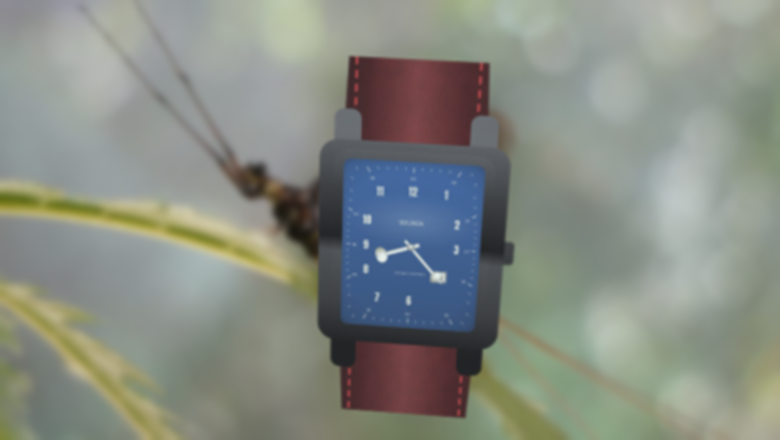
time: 8:23
